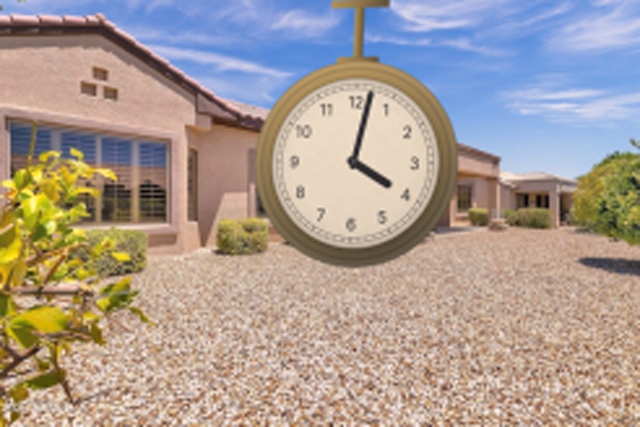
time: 4:02
